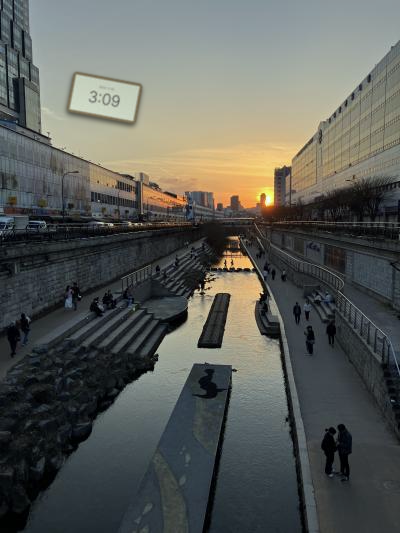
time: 3:09
